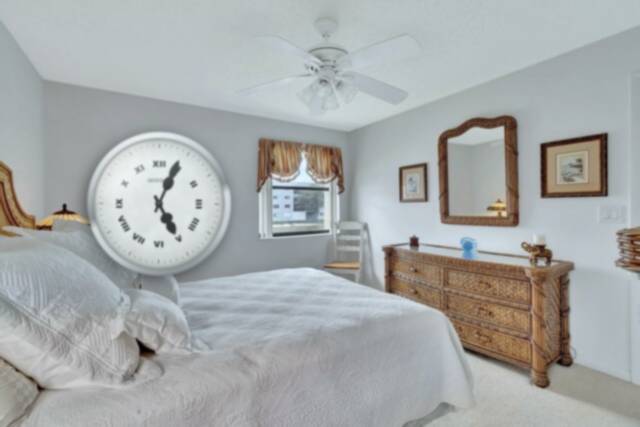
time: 5:04
